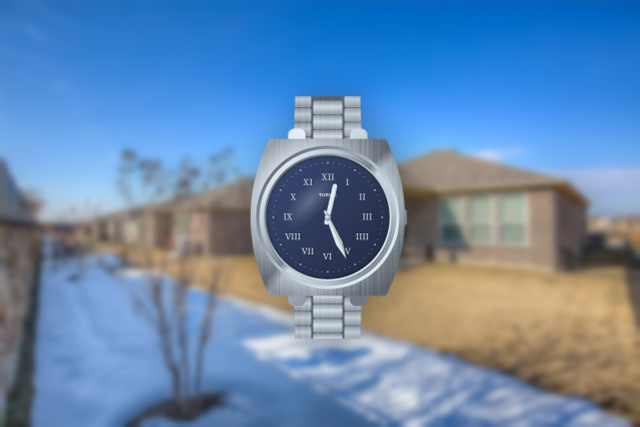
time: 12:26
